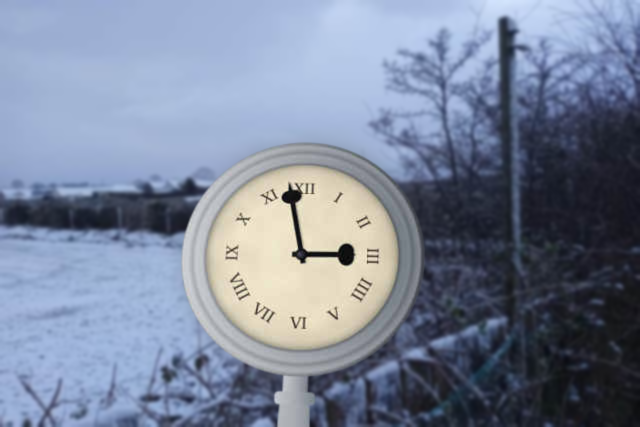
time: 2:58
